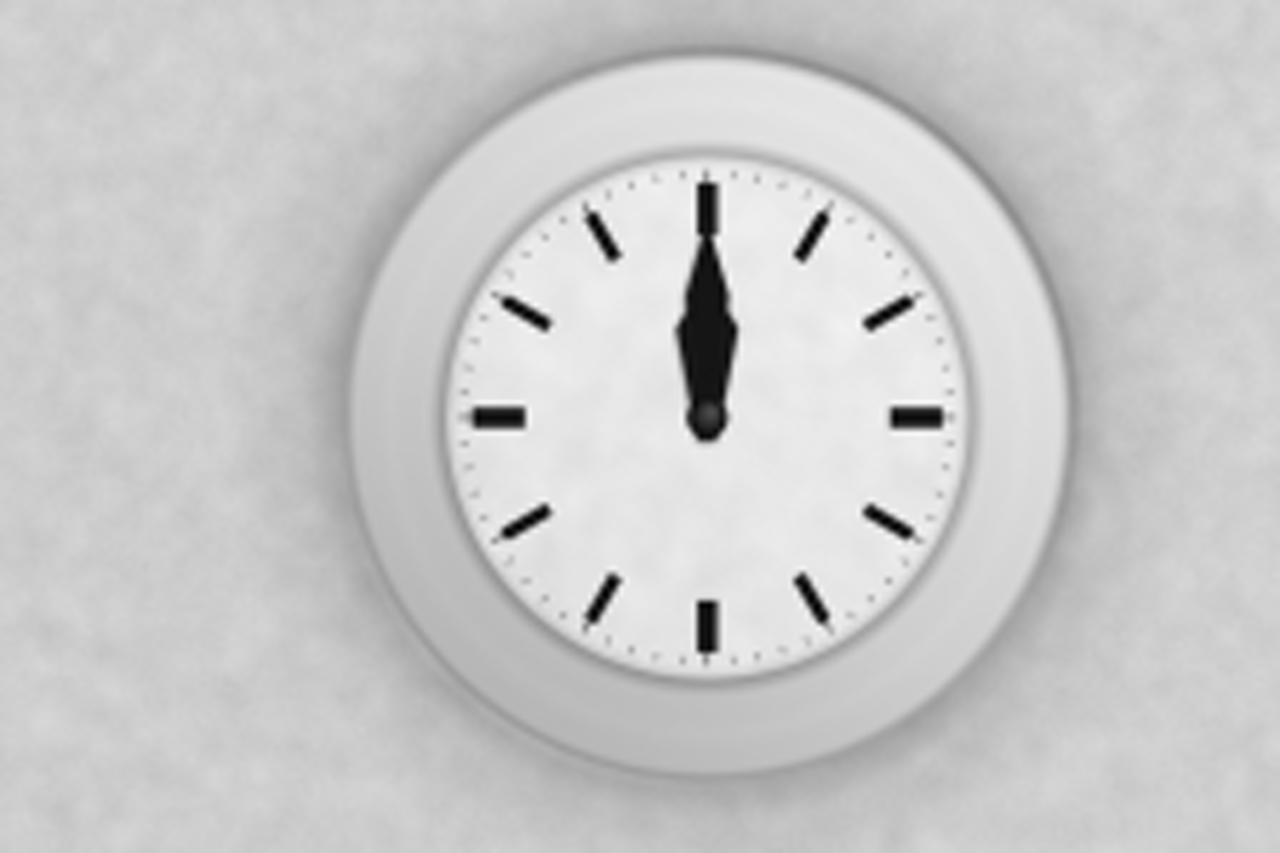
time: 12:00
